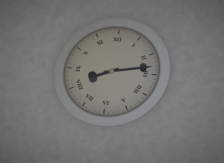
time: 8:13
